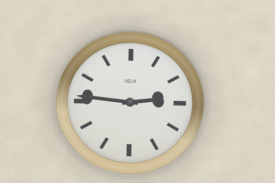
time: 2:46
